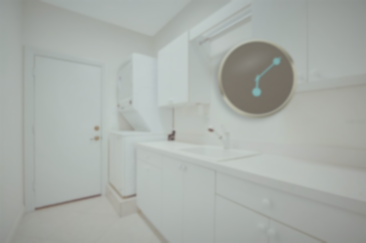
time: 6:08
